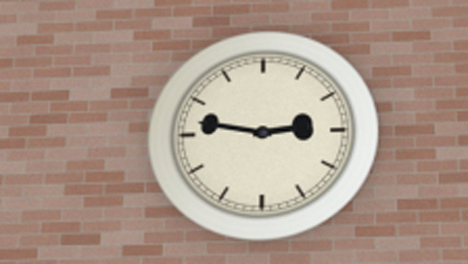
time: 2:47
